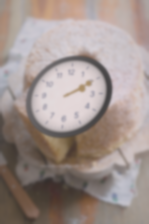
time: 2:10
